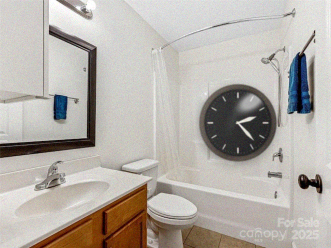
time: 2:23
